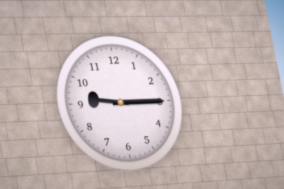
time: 9:15
